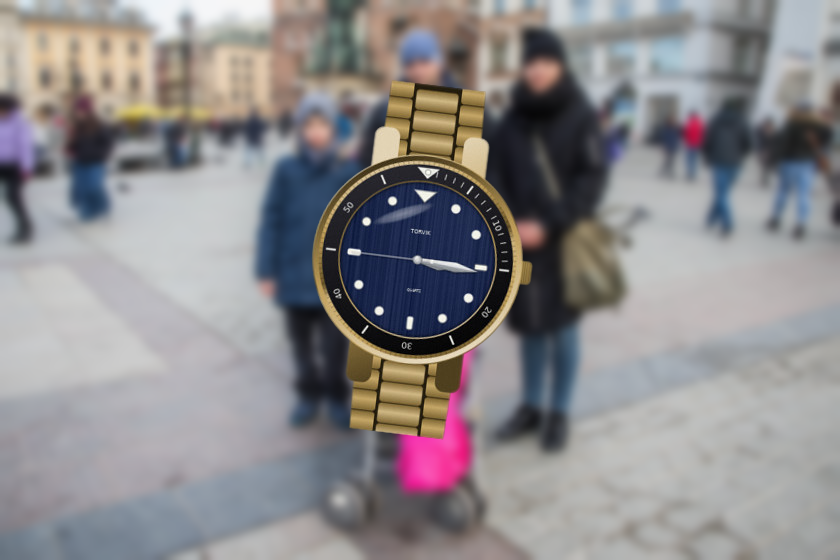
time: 3:15:45
